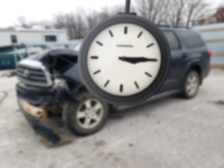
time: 3:15
